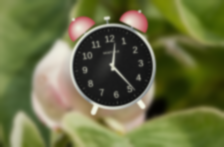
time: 12:24
